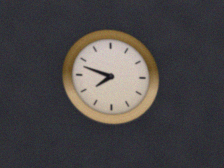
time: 7:48
